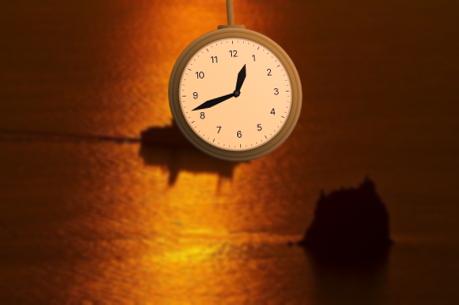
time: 12:42
